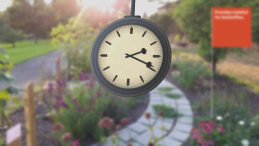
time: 2:19
